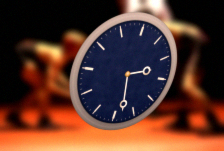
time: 2:28
